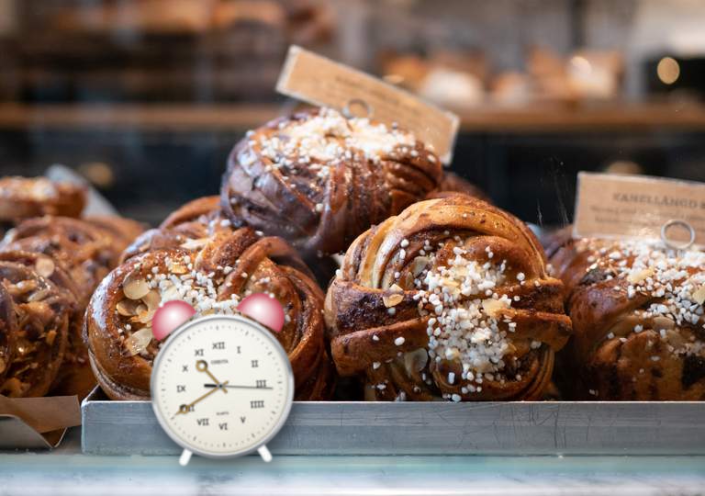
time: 10:40:16
